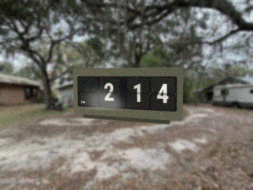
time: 2:14
